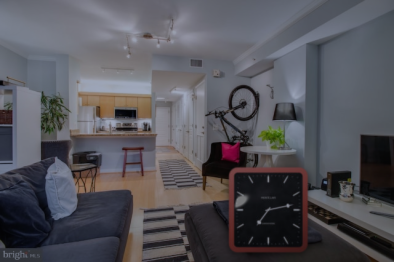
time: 7:13
